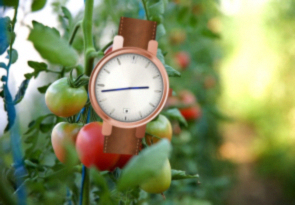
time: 2:43
